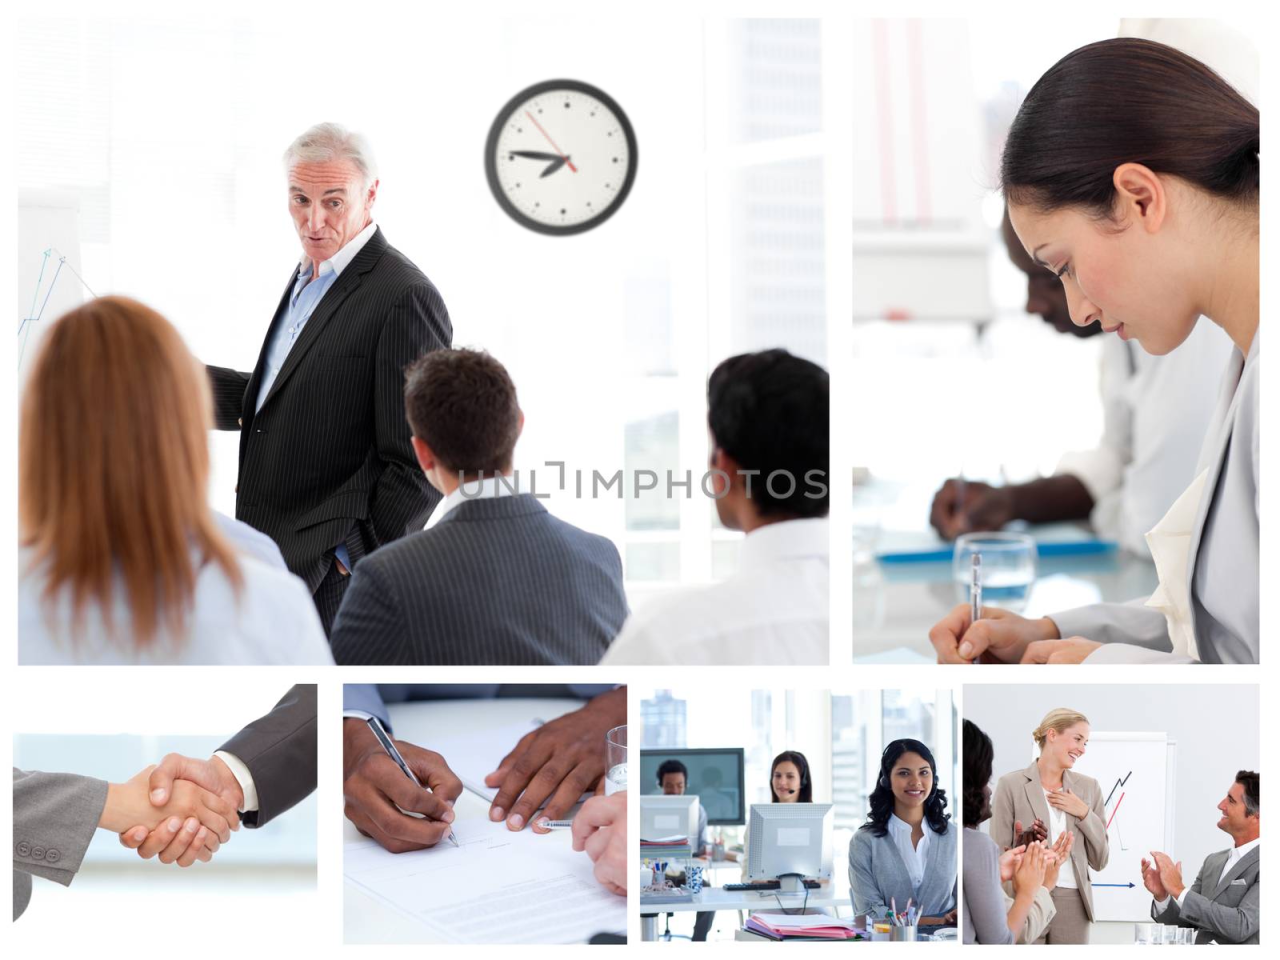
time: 7:45:53
